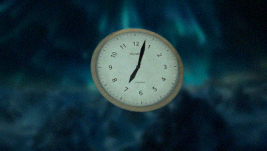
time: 7:03
